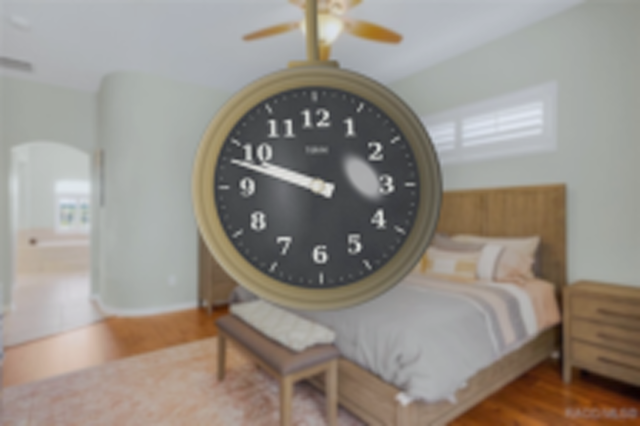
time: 9:48
